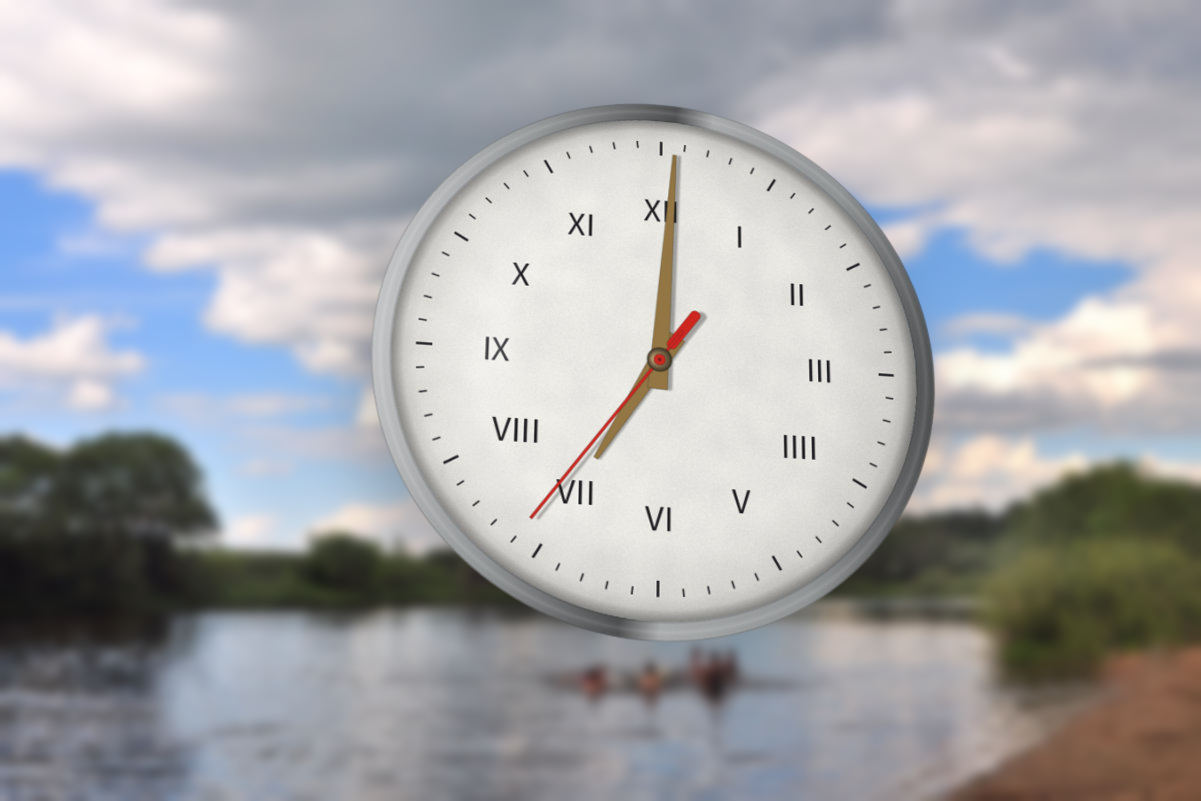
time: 7:00:36
